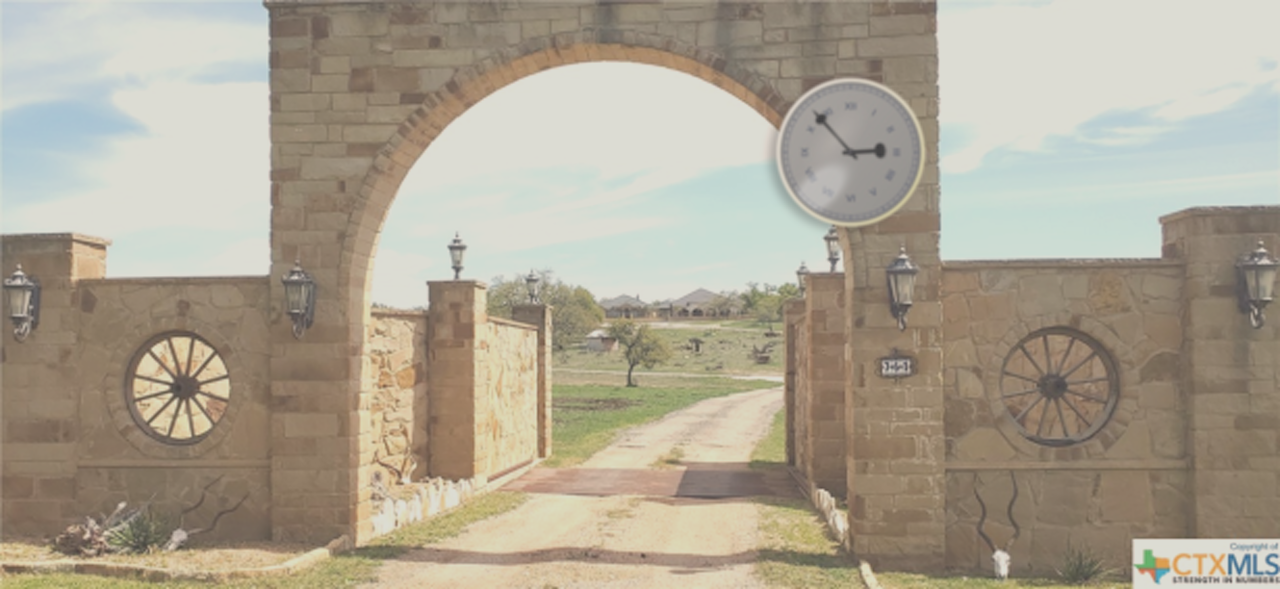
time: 2:53
